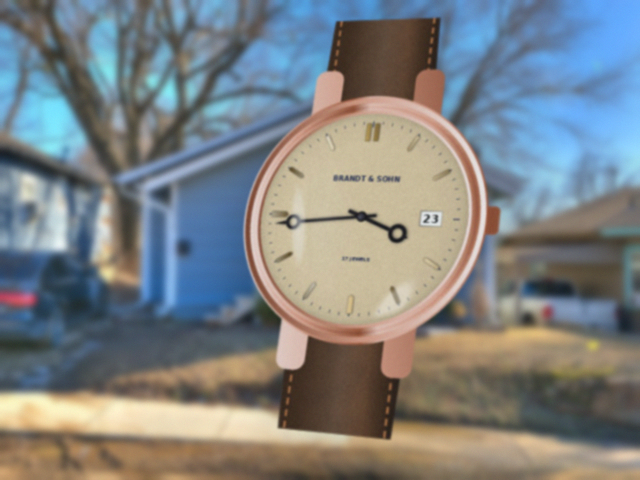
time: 3:44
